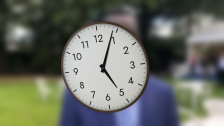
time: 5:04
